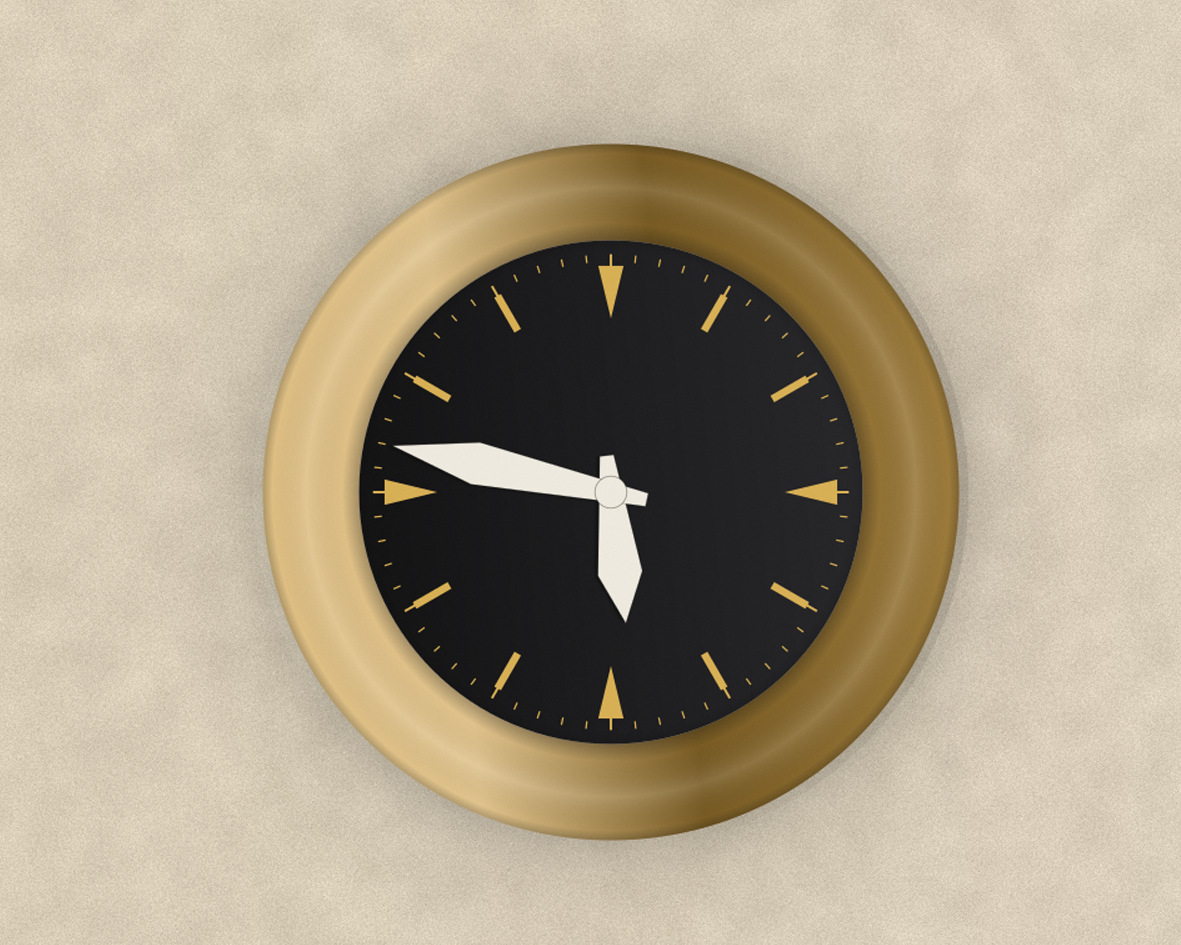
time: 5:47
